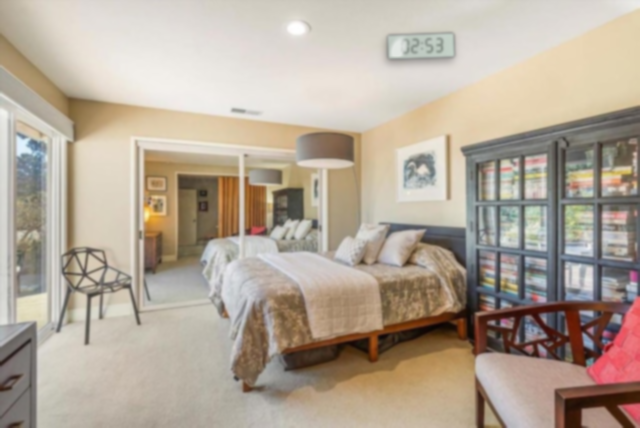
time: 2:53
